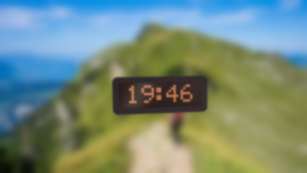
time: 19:46
